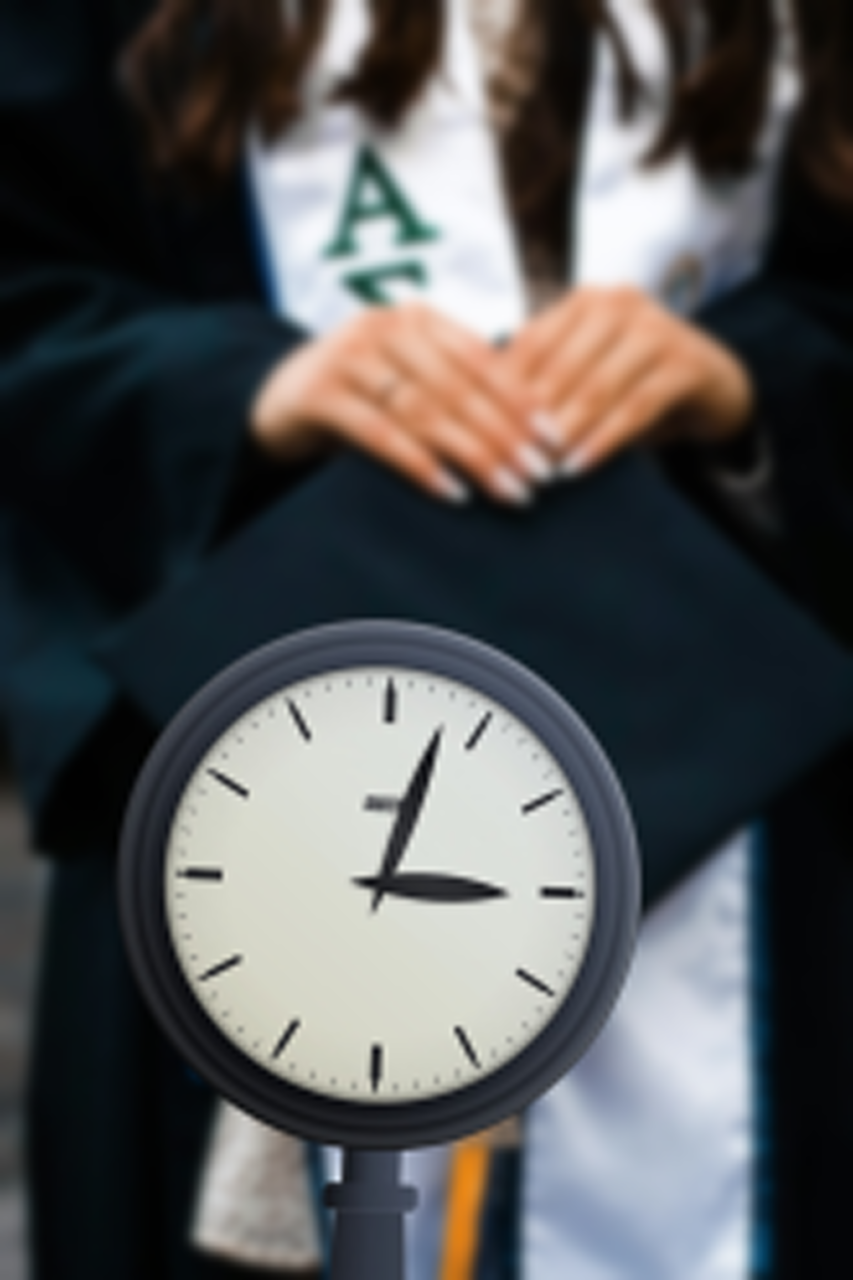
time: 3:03
